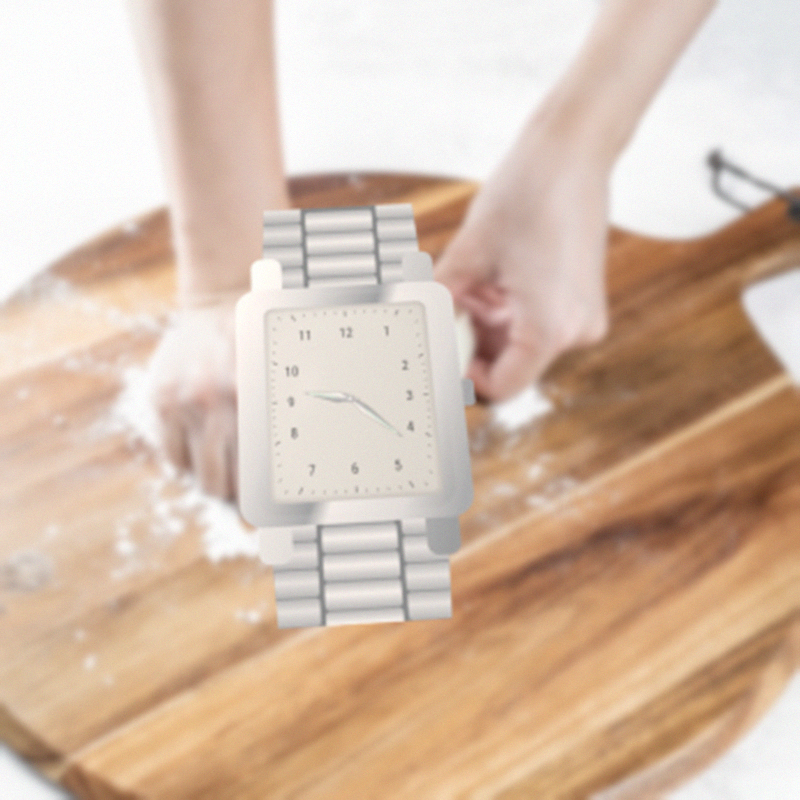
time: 9:22
